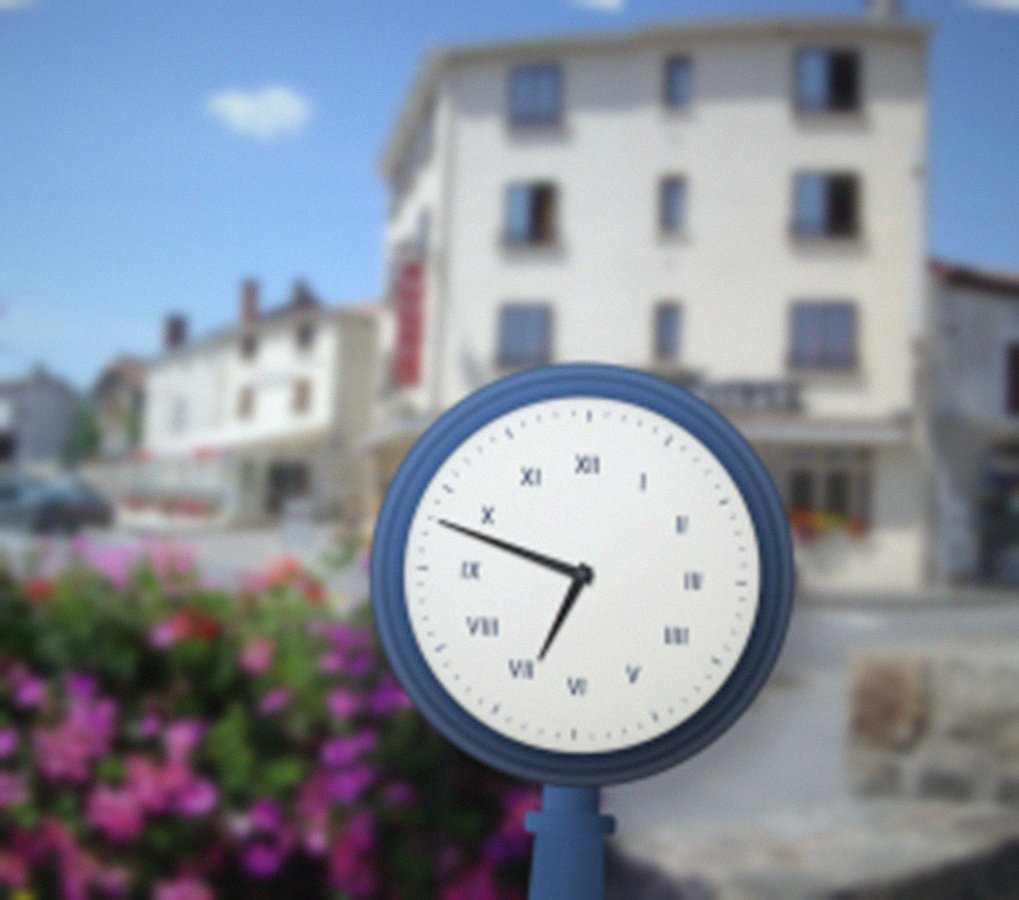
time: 6:48
